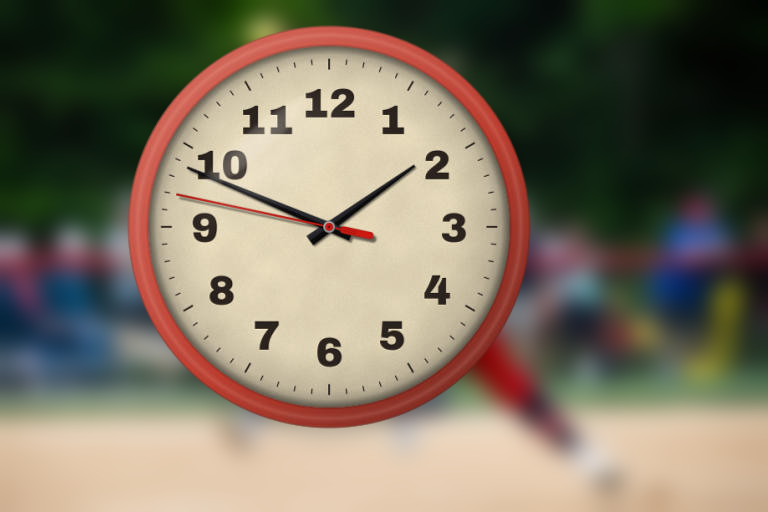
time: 1:48:47
